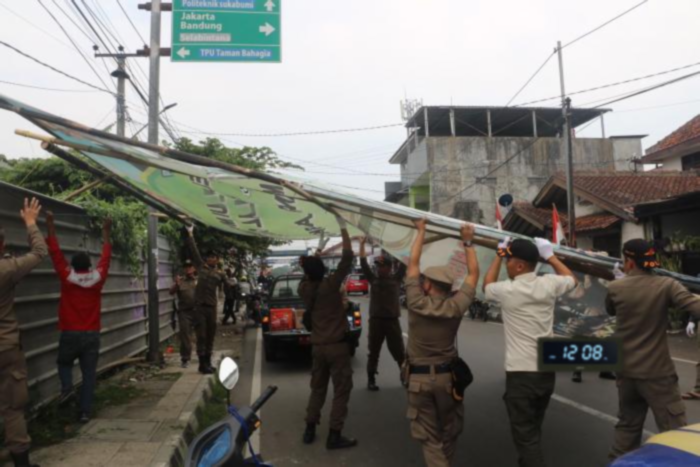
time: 12:08
